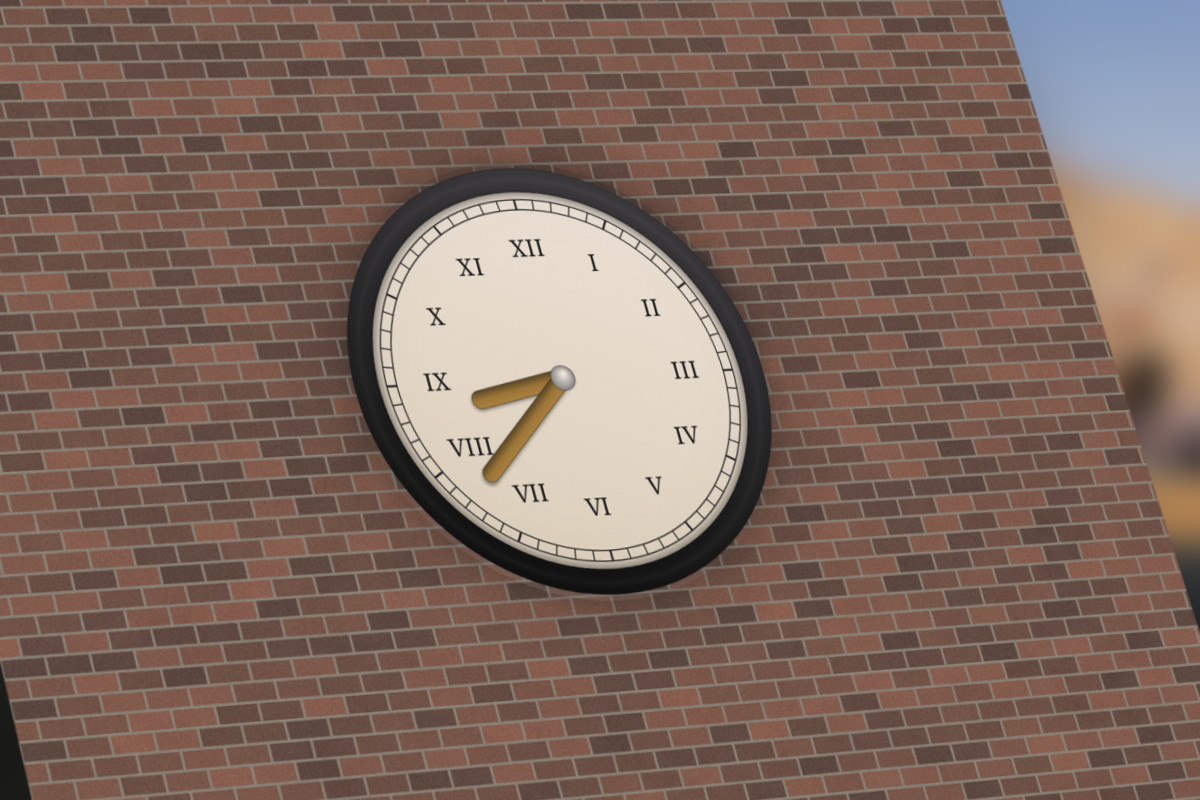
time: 8:38
